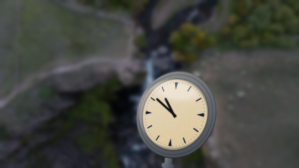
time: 10:51
